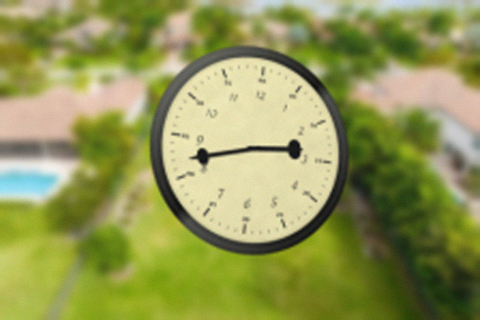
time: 2:42
